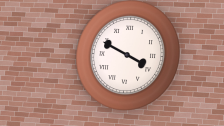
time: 3:49
